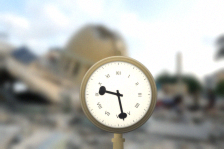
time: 9:28
